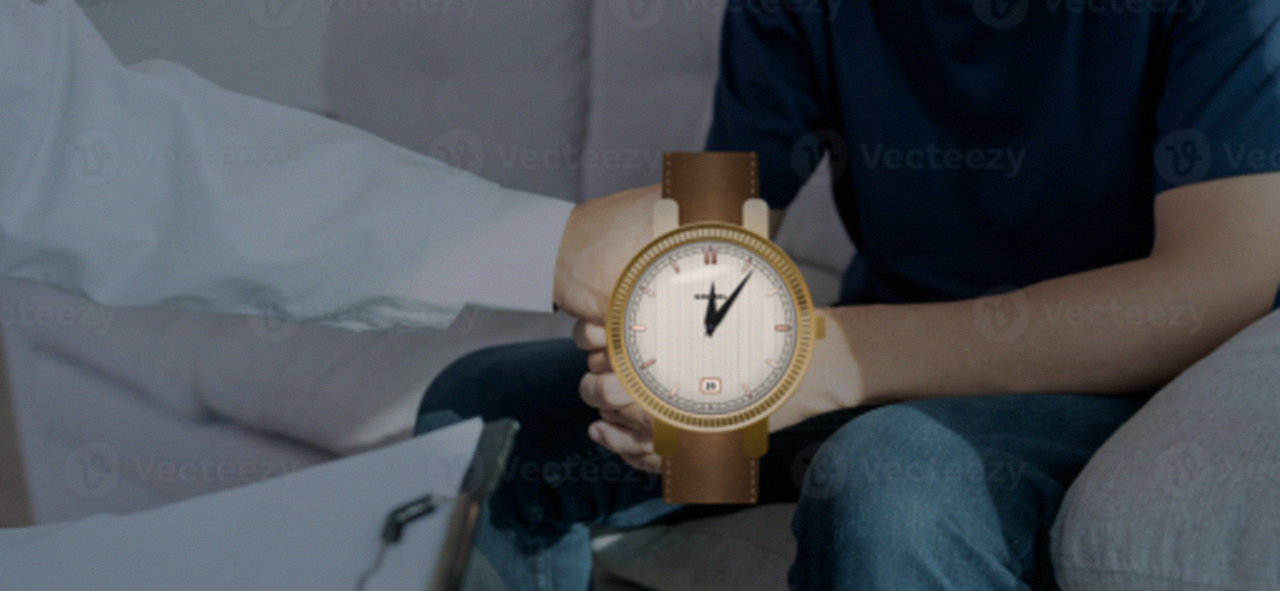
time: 12:06
